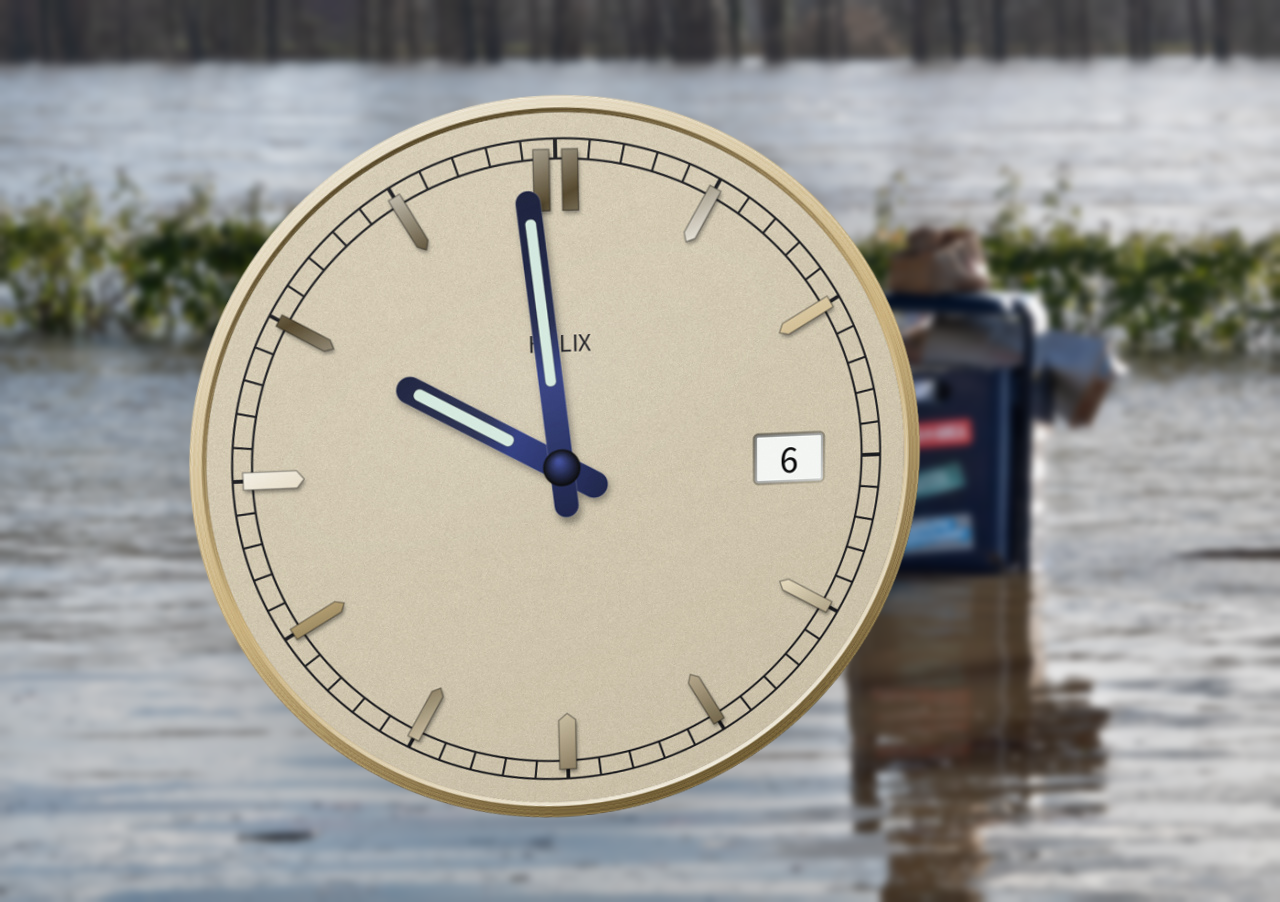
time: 9:59
